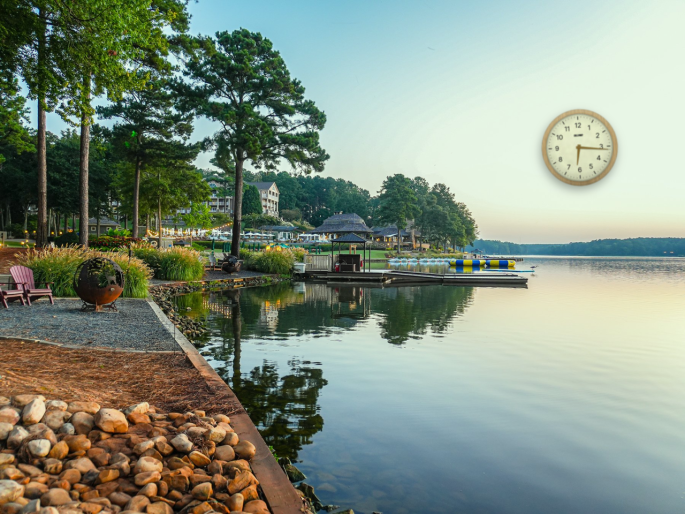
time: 6:16
